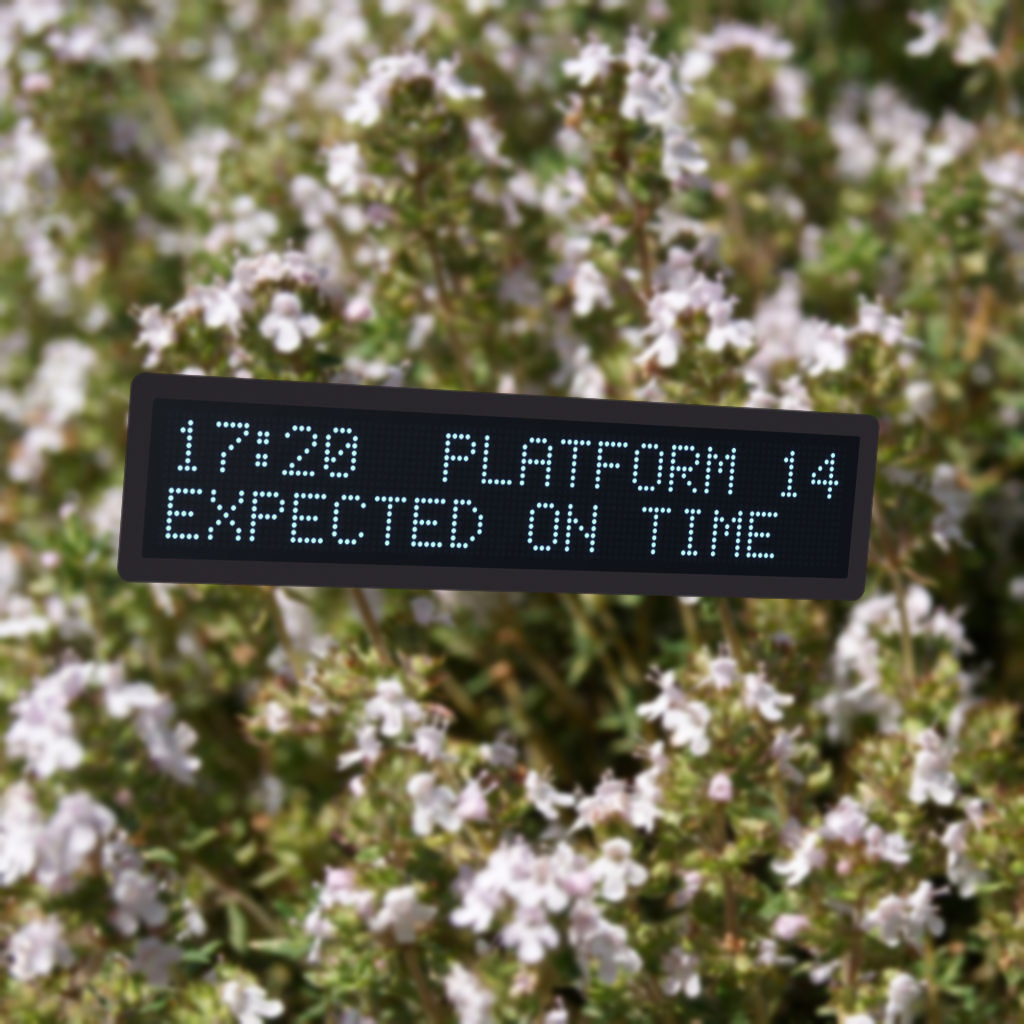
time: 17:20
